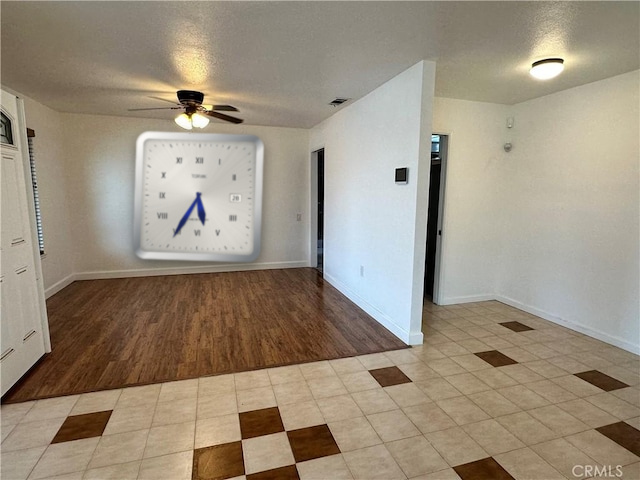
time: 5:35
